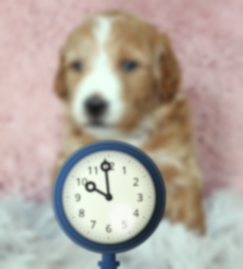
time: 9:59
